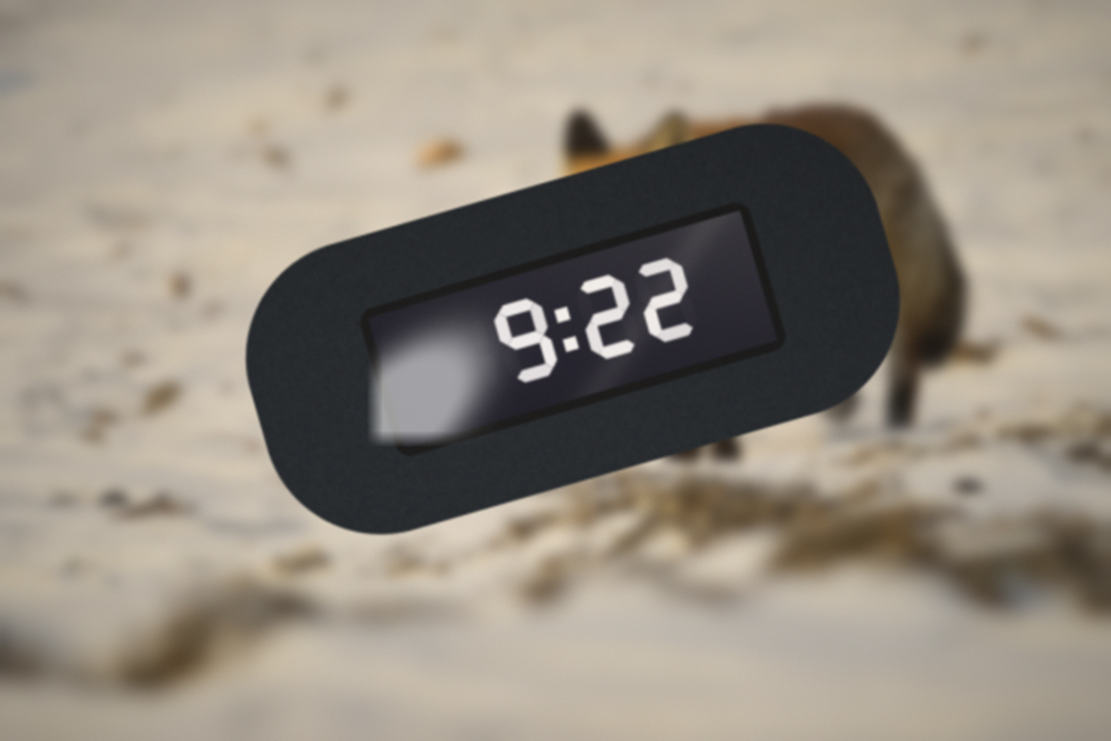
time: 9:22
